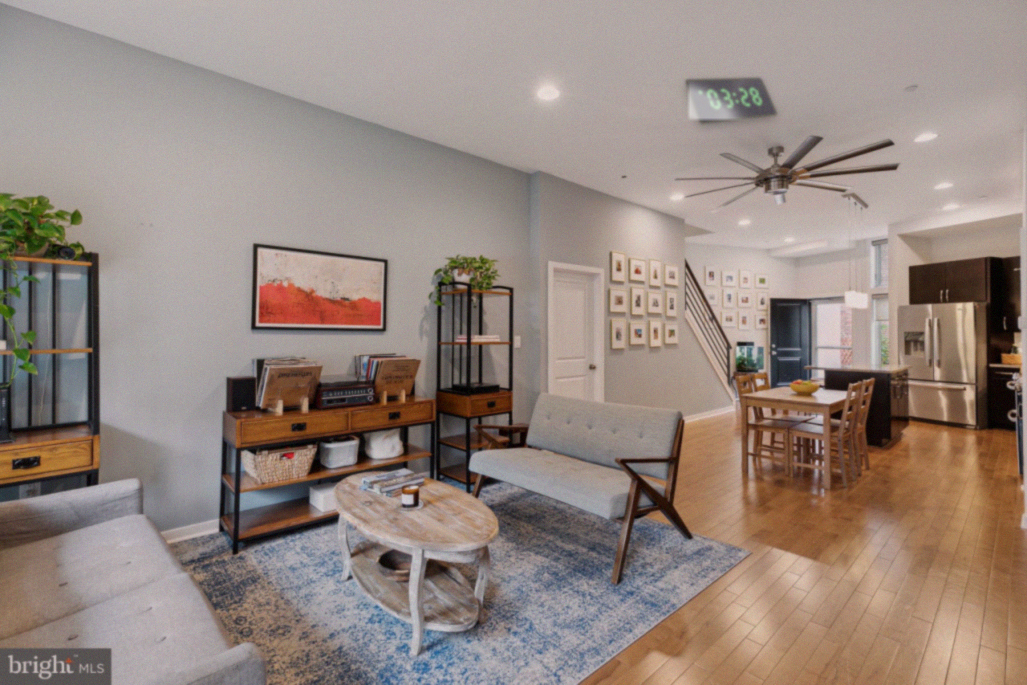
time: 3:28
